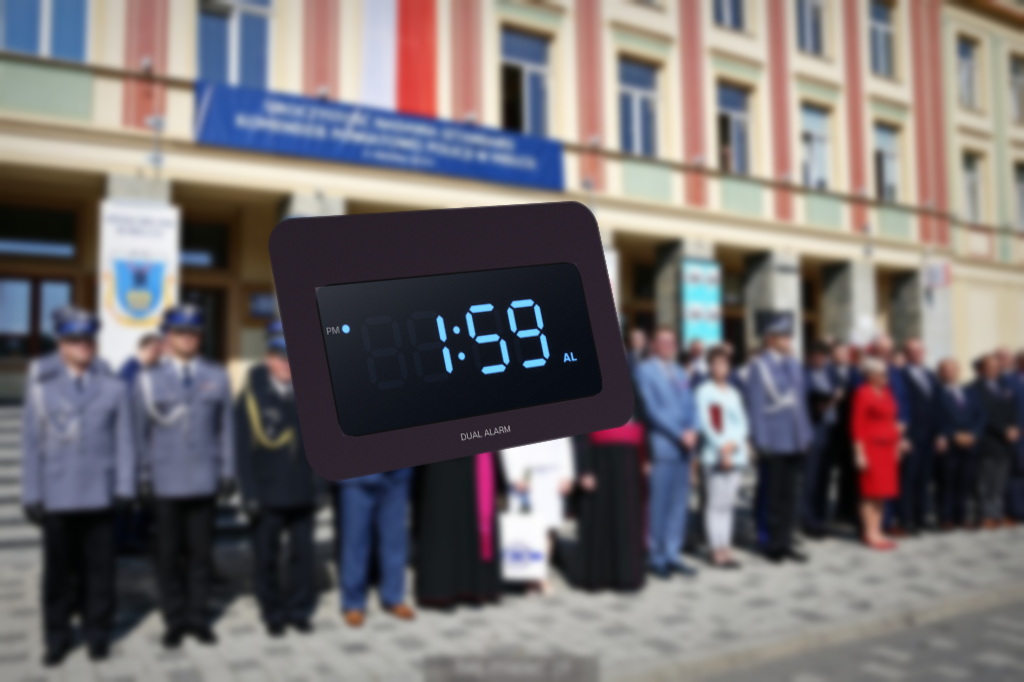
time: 1:59
